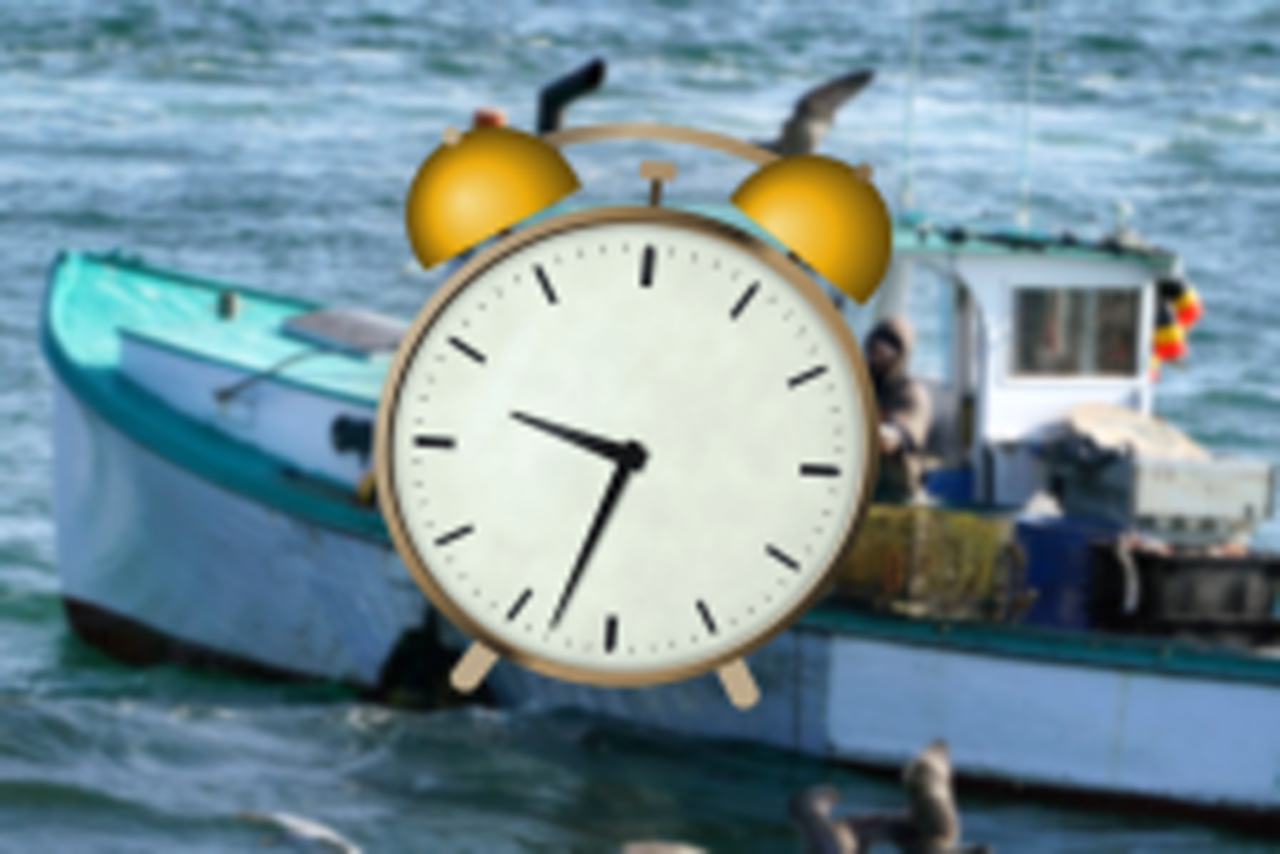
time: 9:33
